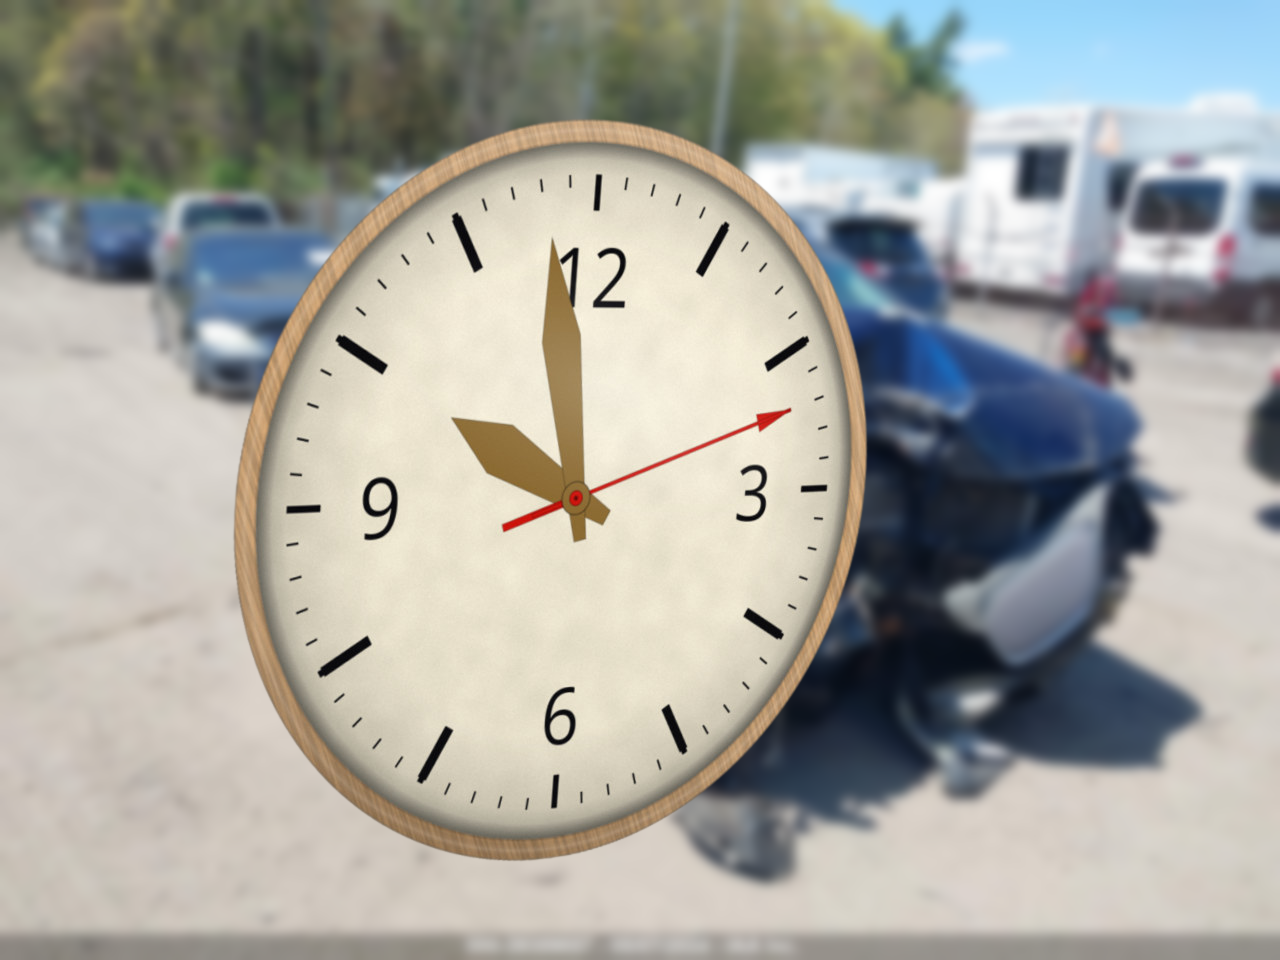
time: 9:58:12
